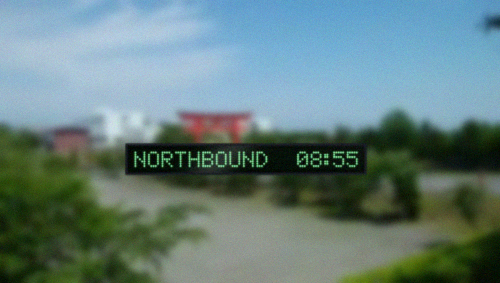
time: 8:55
